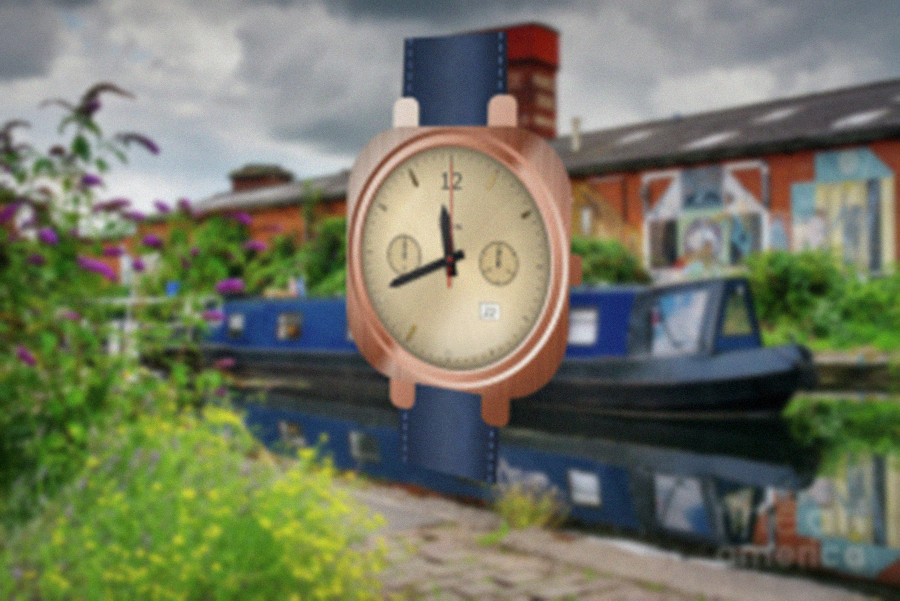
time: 11:41
